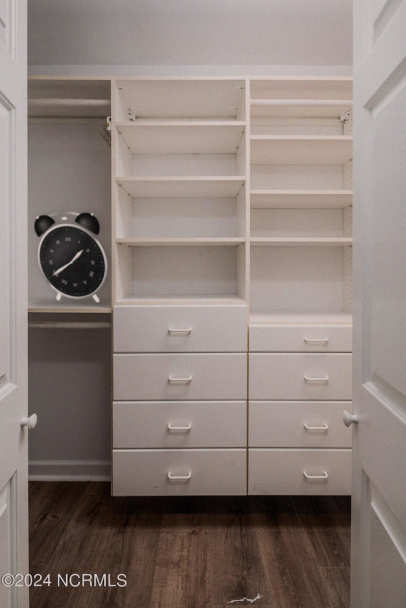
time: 1:40
